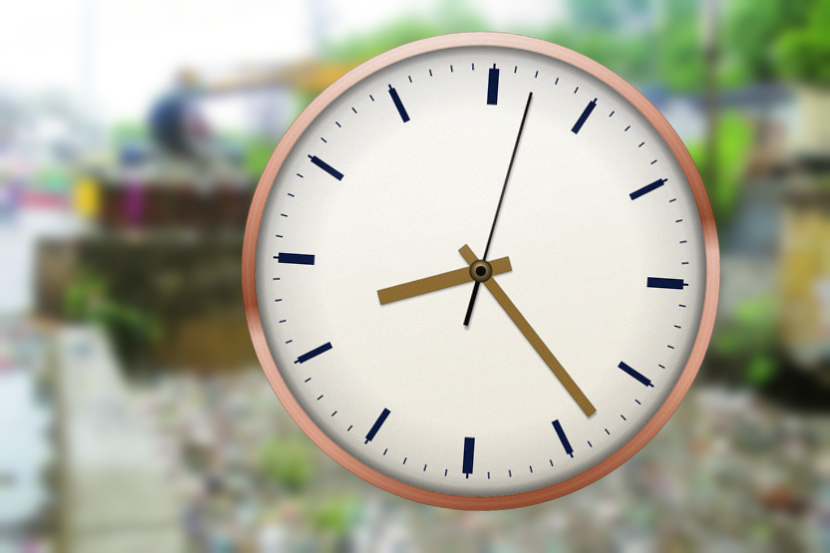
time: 8:23:02
